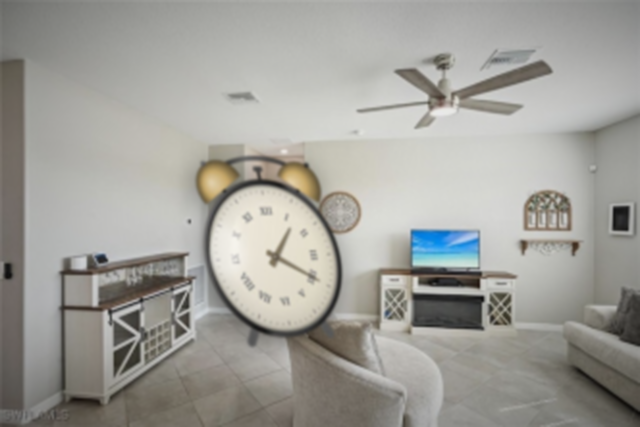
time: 1:20
